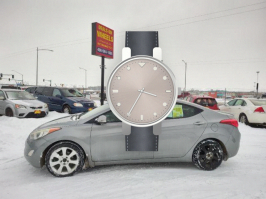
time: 3:35
